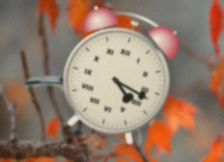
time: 4:17
